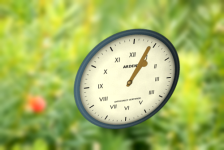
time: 1:04
